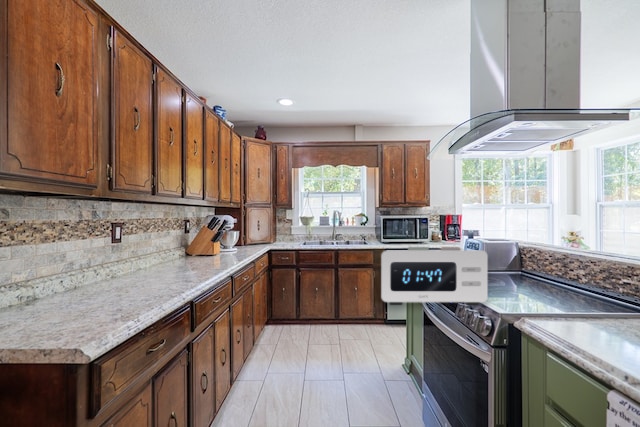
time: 1:47
